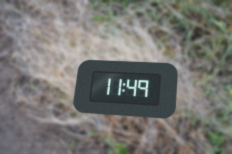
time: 11:49
